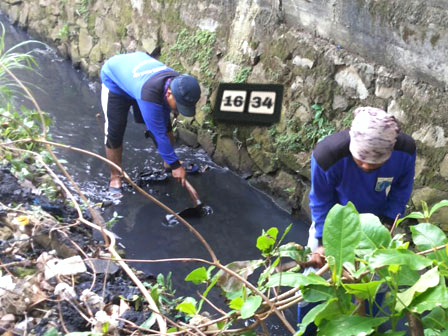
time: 16:34
